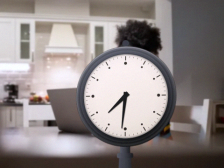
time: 7:31
